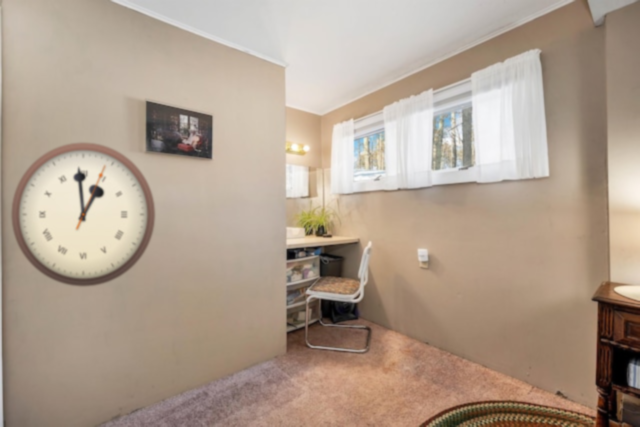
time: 12:59:04
